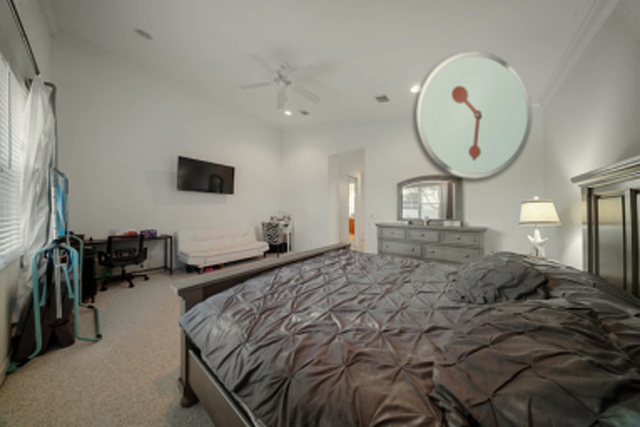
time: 10:31
